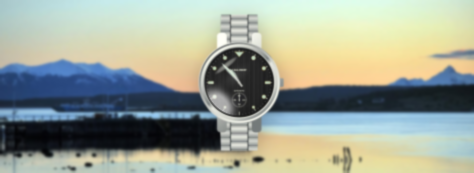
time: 10:53
